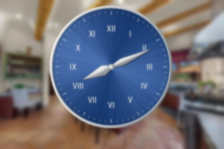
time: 8:11
